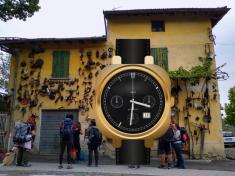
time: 3:31
